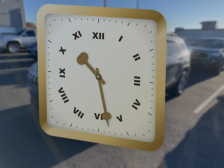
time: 10:28
